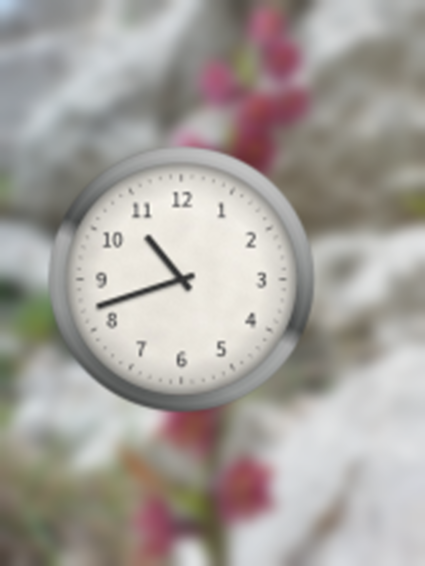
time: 10:42
